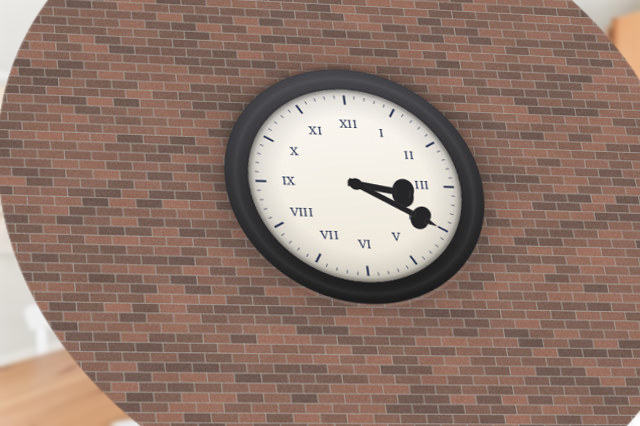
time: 3:20
